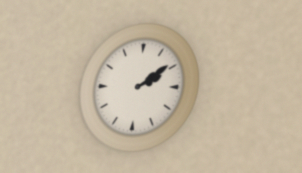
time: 2:09
